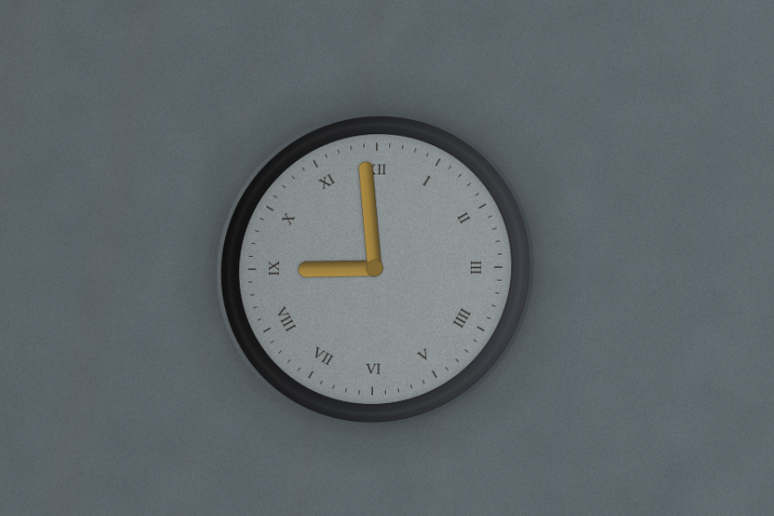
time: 8:59
